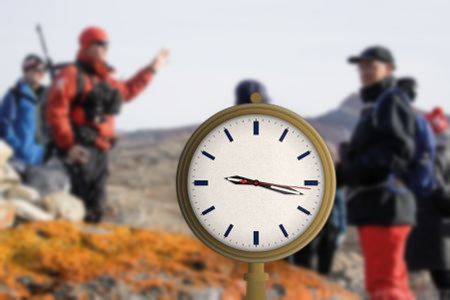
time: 9:17:16
